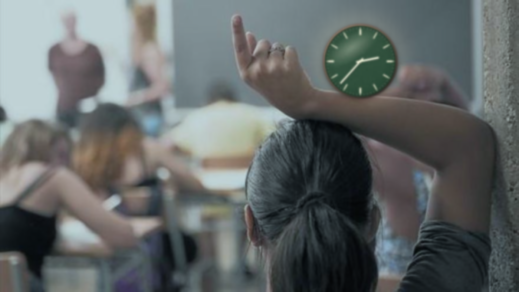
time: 2:37
